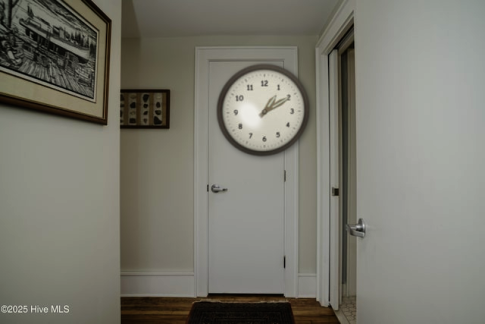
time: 1:10
